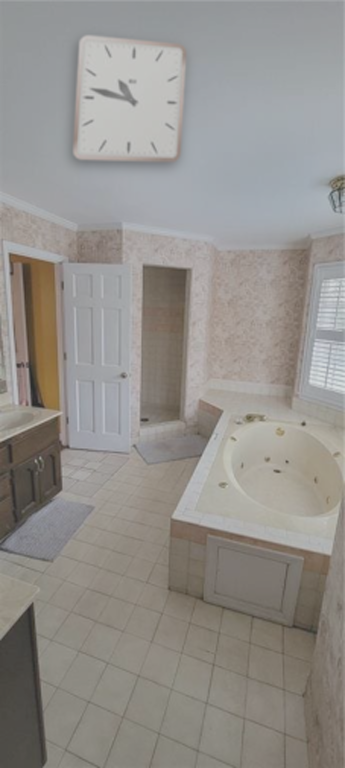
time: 10:47
